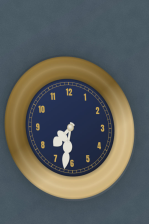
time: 7:32
